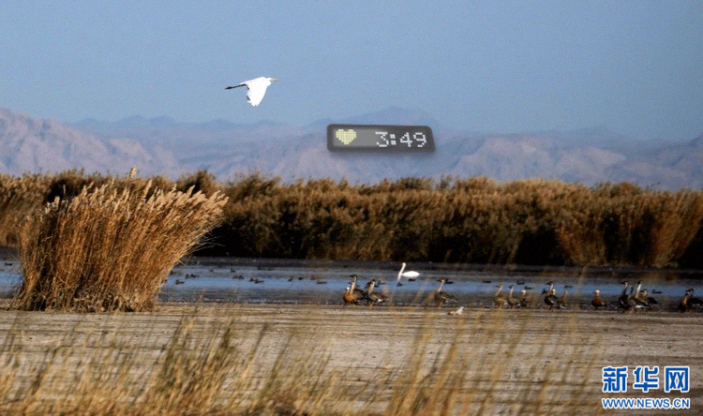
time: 3:49
